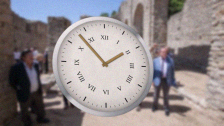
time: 1:53
